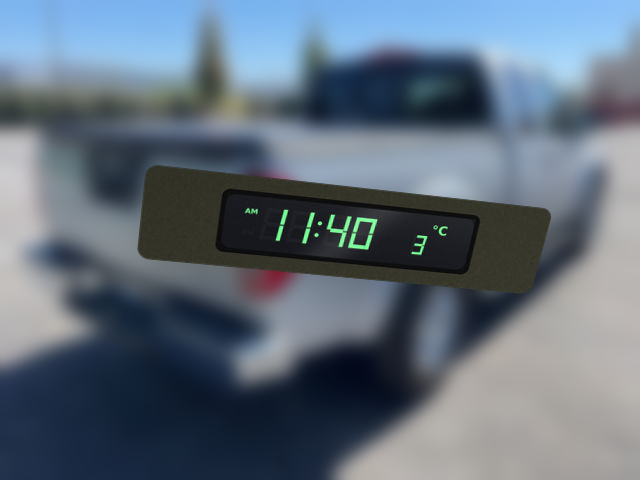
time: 11:40
